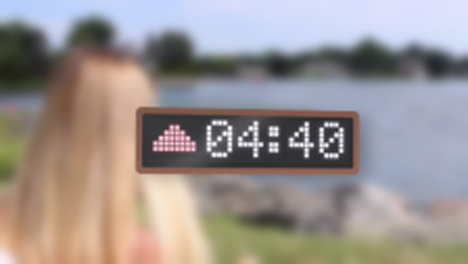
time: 4:40
